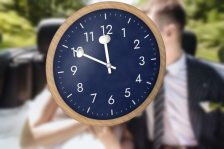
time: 11:50
